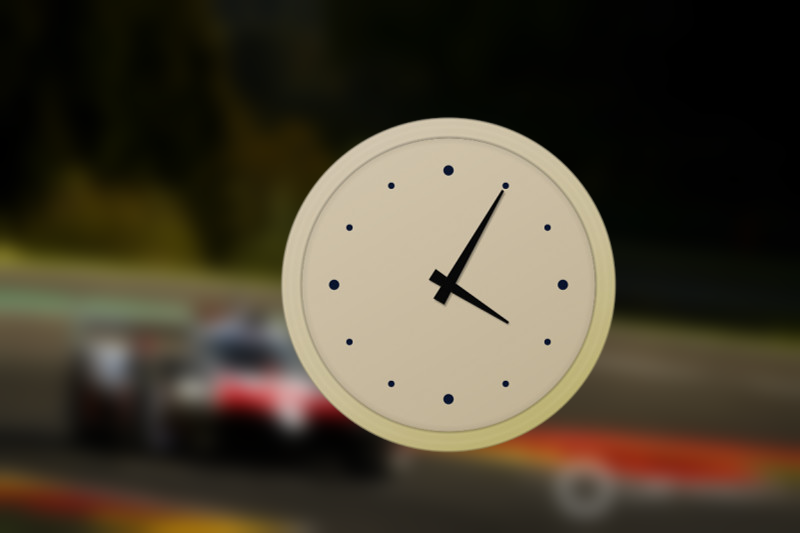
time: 4:05
